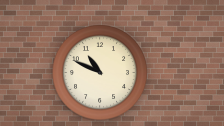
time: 10:49
